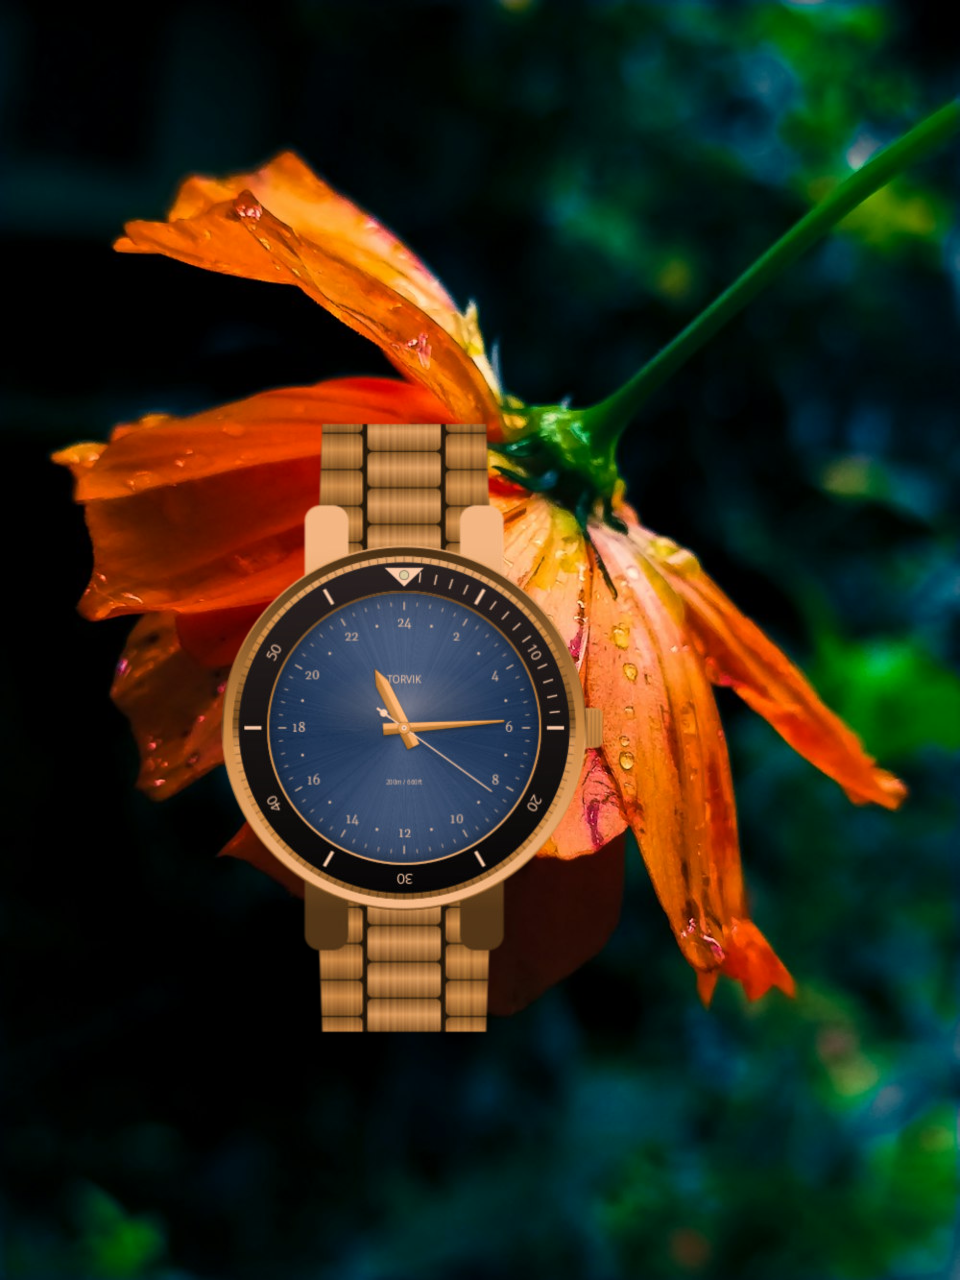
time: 22:14:21
